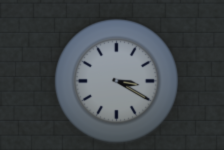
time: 3:20
